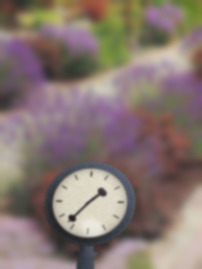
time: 1:37
